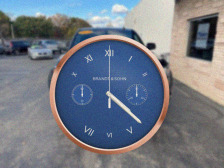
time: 4:22
